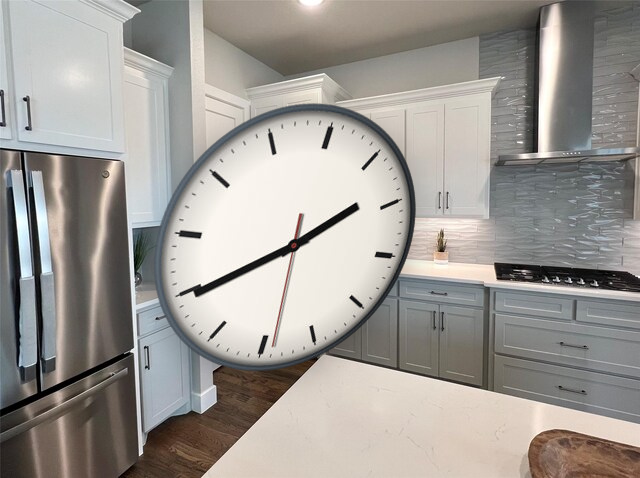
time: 1:39:29
